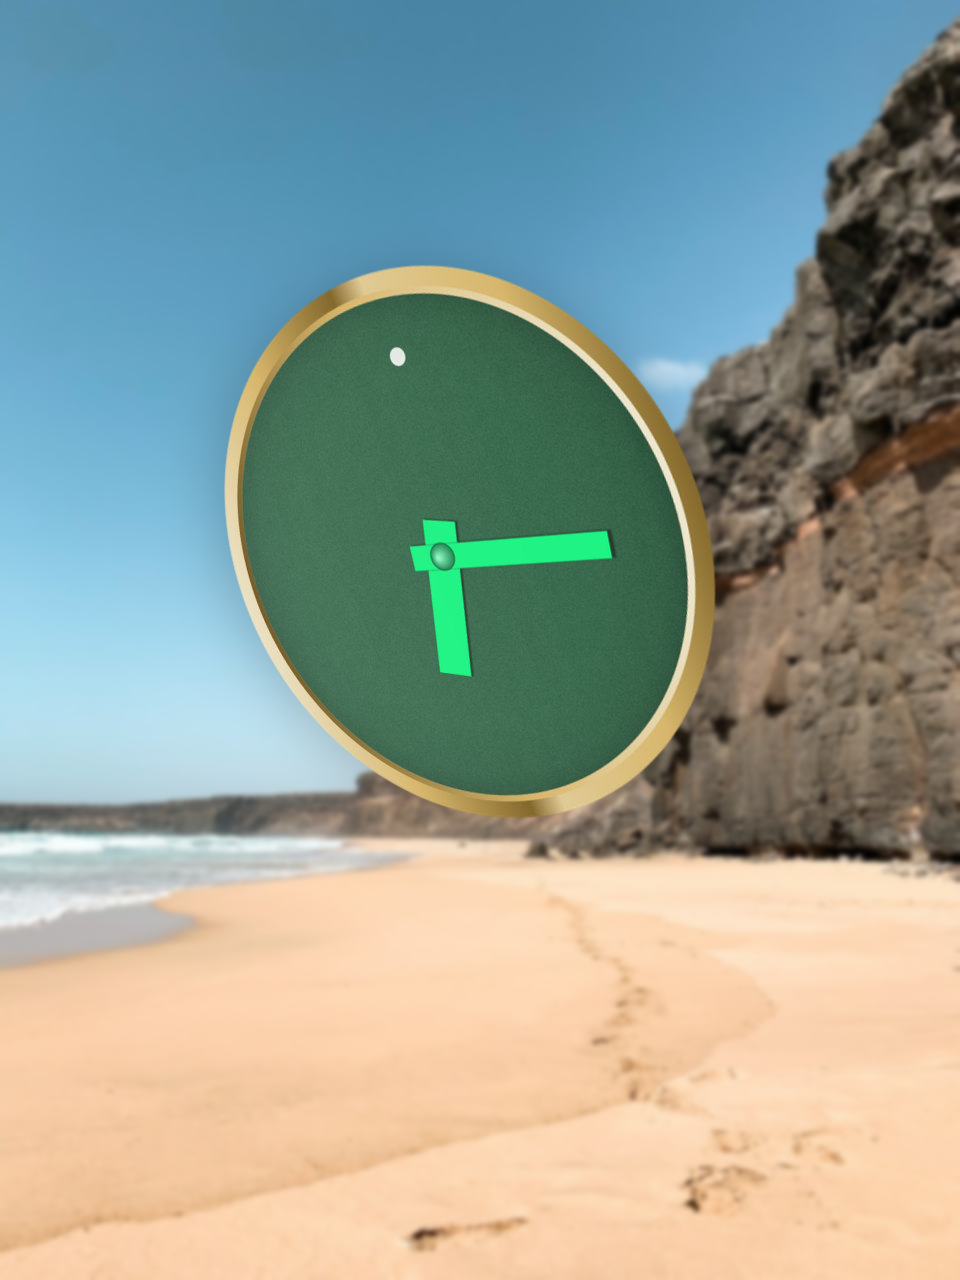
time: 6:15
